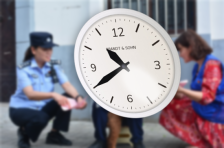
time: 10:40
